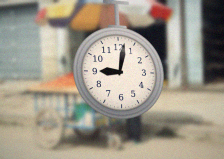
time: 9:02
